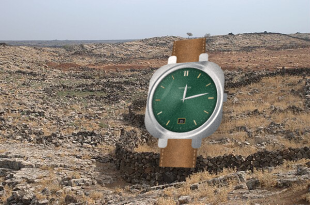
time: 12:13
